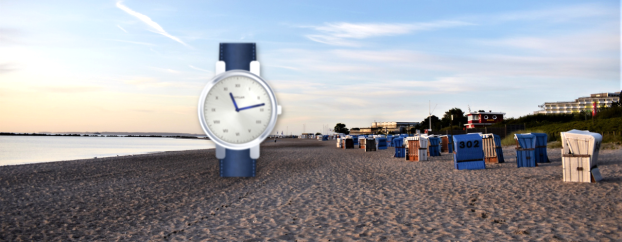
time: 11:13
